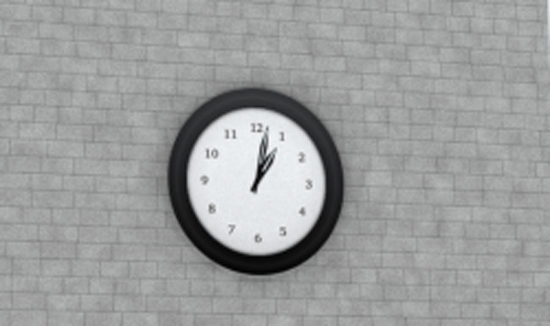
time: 1:02
